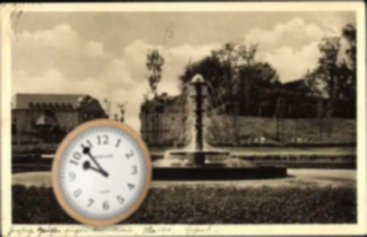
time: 9:54
